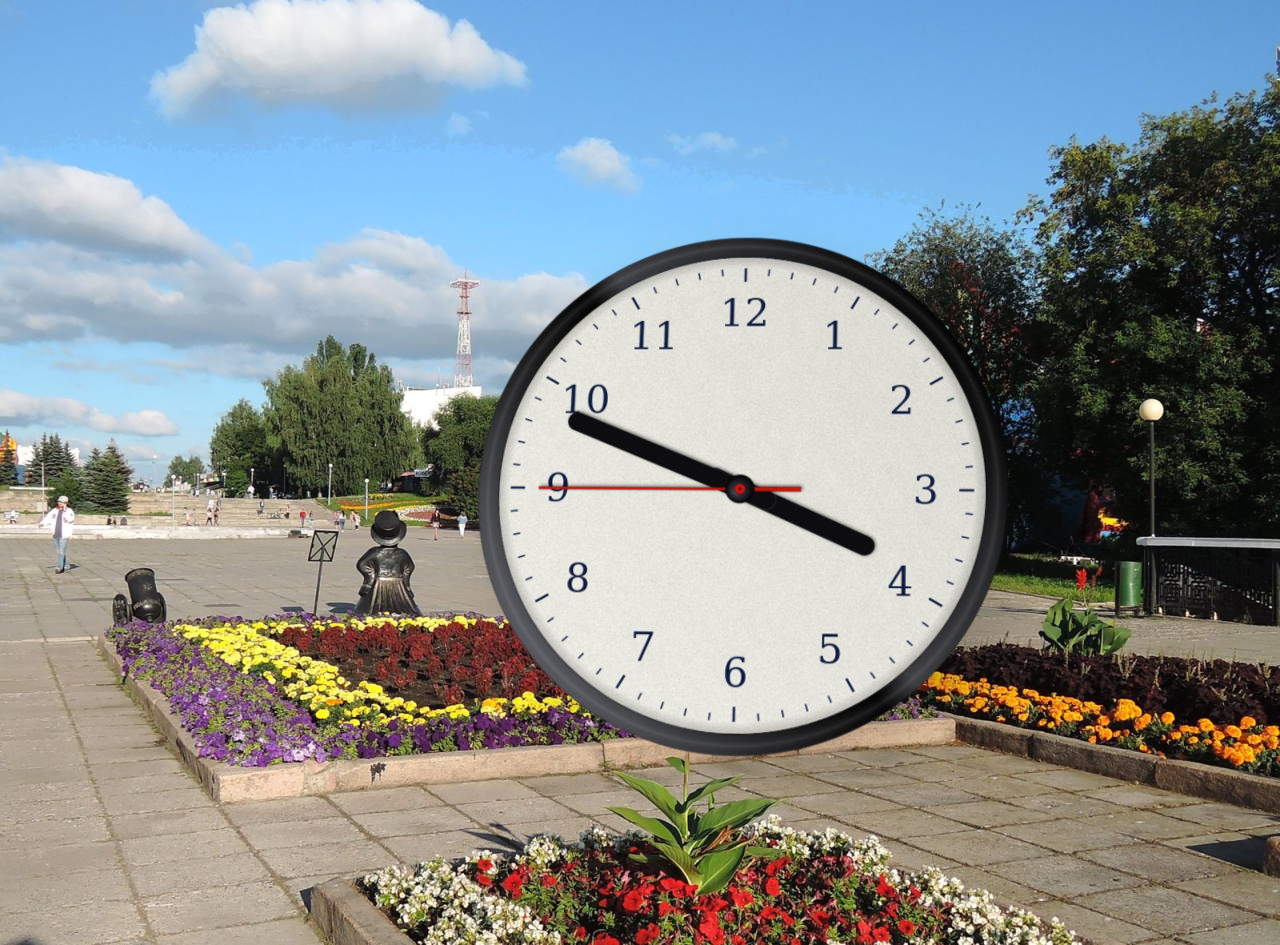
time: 3:48:45
